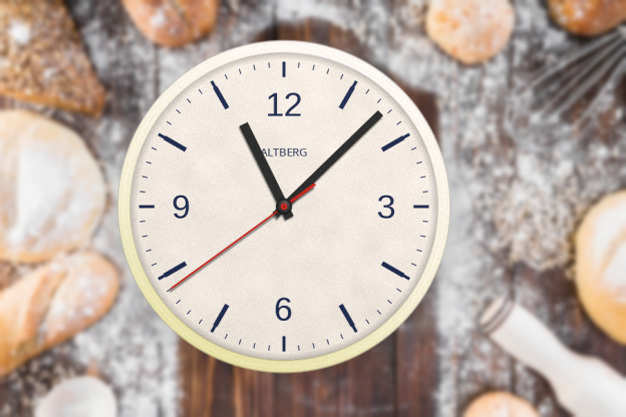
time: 11:07:39
